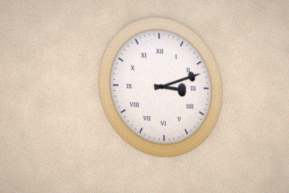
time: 3:12
